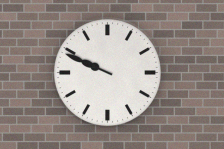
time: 9:49
